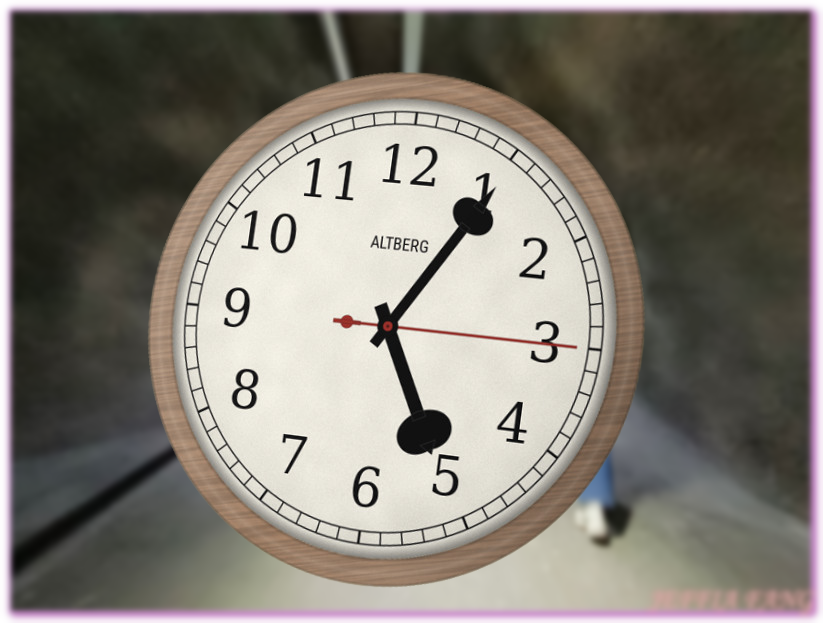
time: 5:05:15
